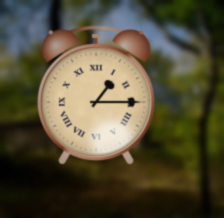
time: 1:15
